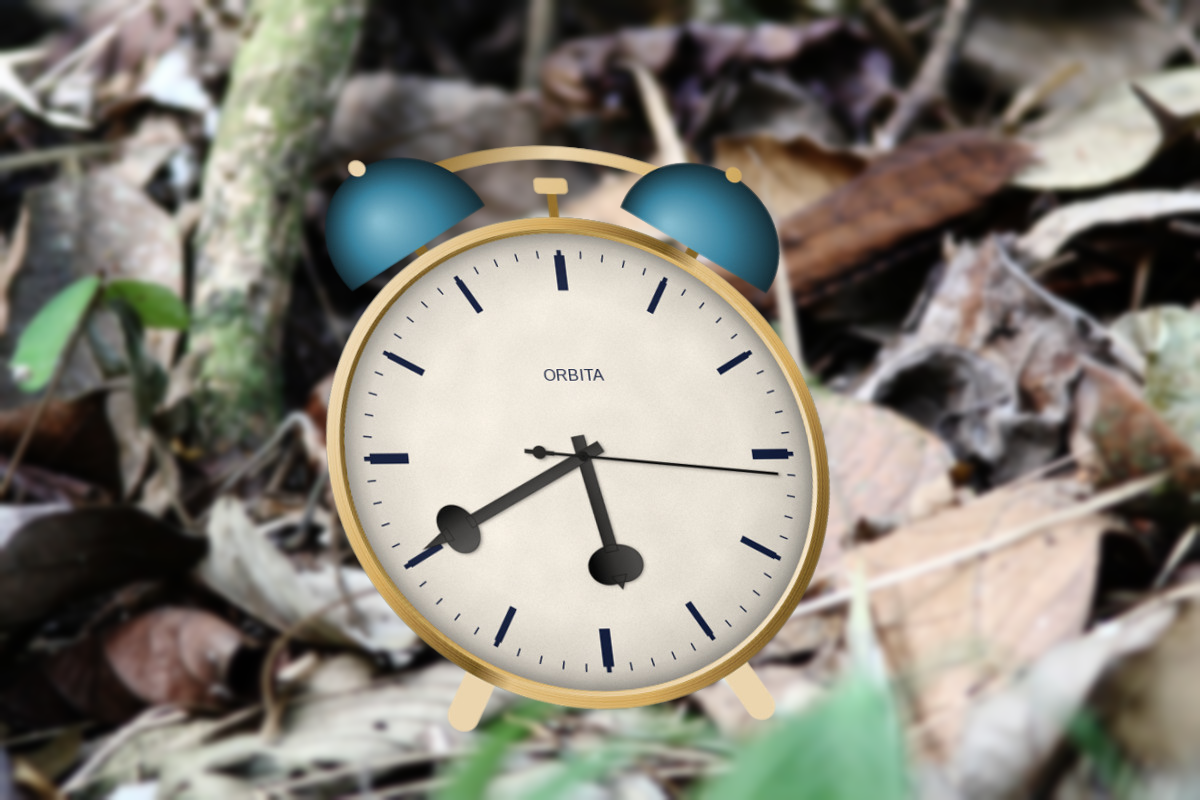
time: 5:40:16
